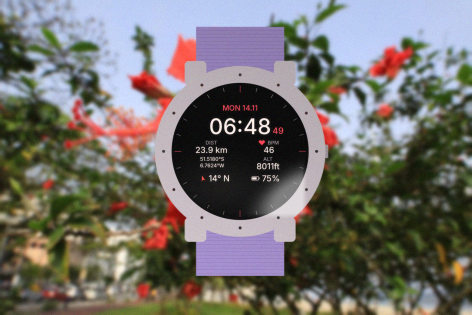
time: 6:48:49
